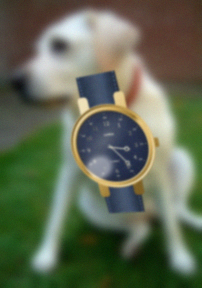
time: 3:24
